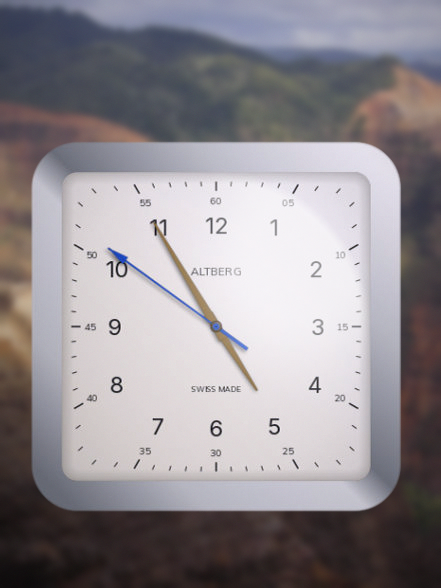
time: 4:54:51
